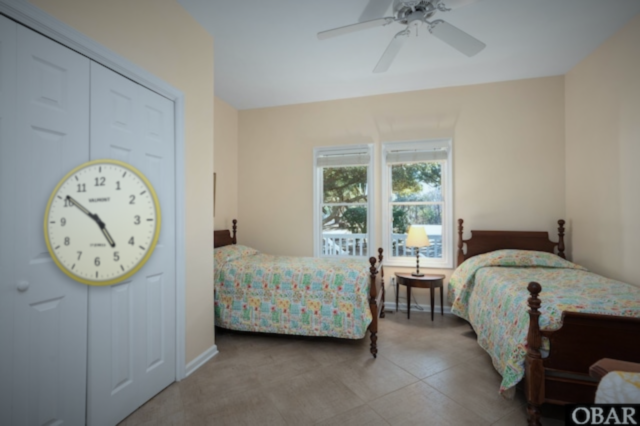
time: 4:51
